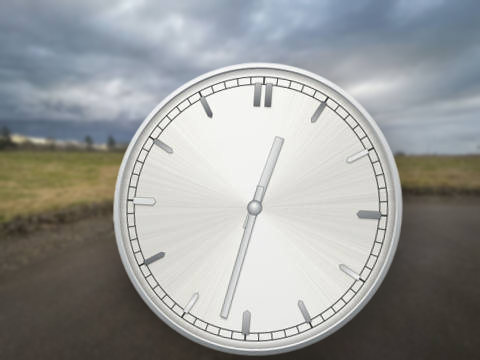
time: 12:32
